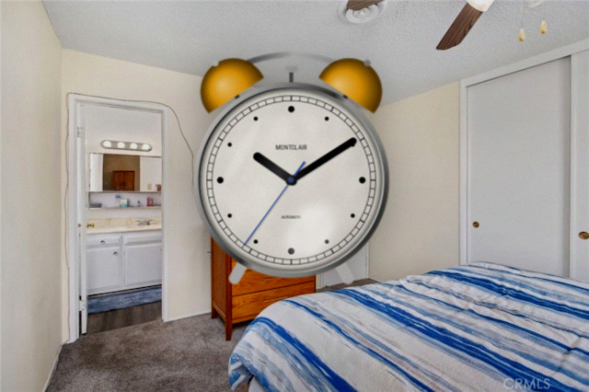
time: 10:09:36
